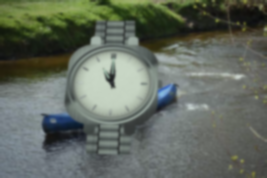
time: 11:00
